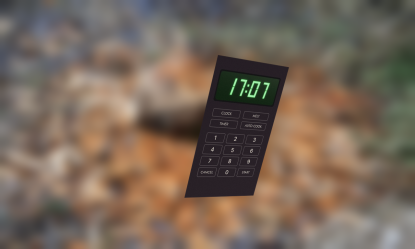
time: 17:07
